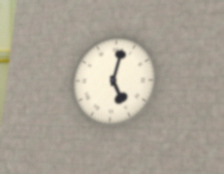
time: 5:02
